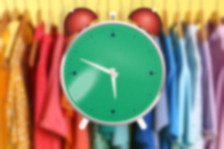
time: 5:49
